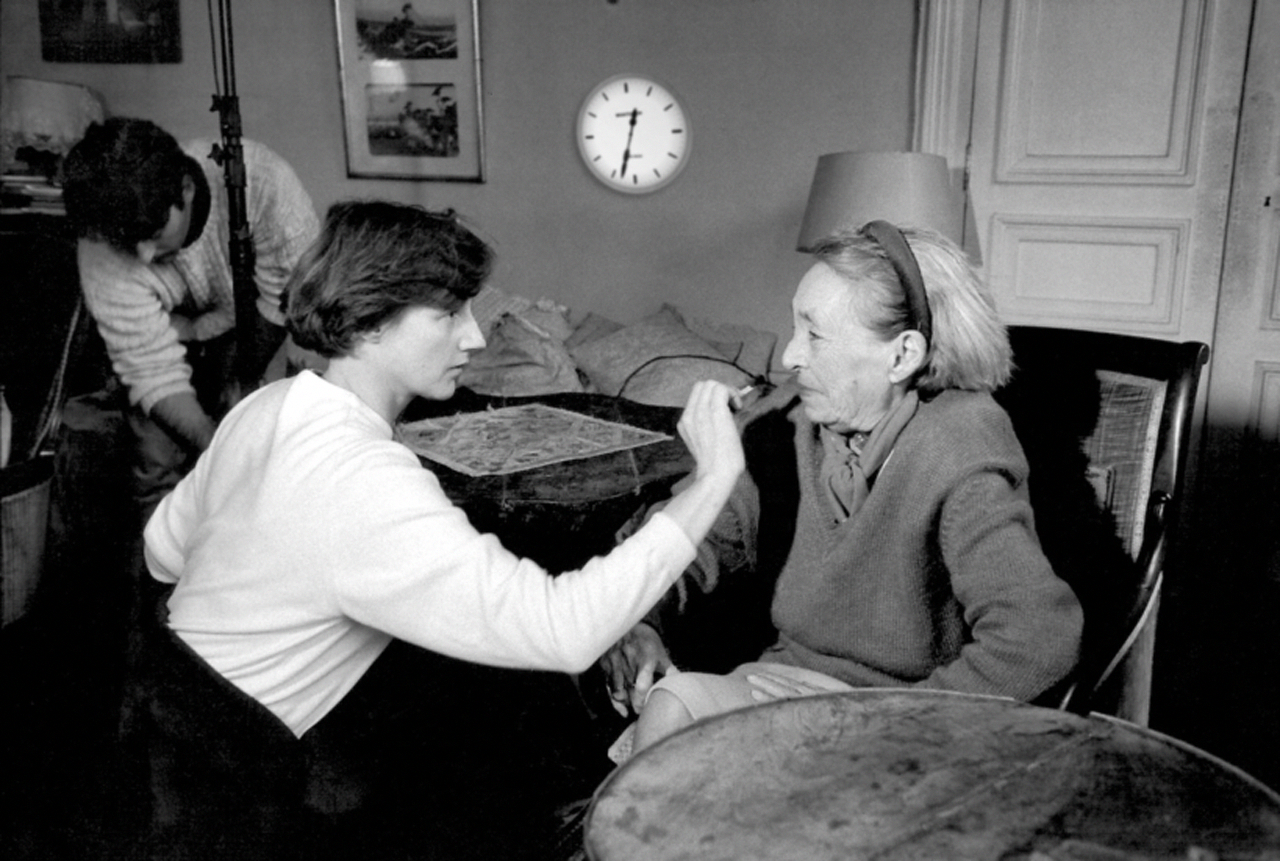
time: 12:33
